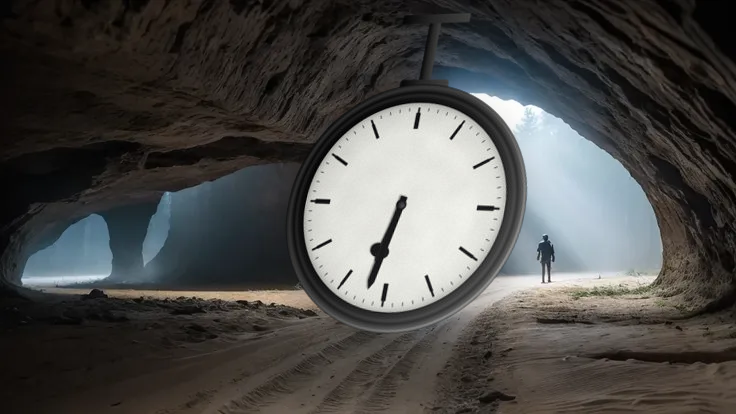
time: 6:32
